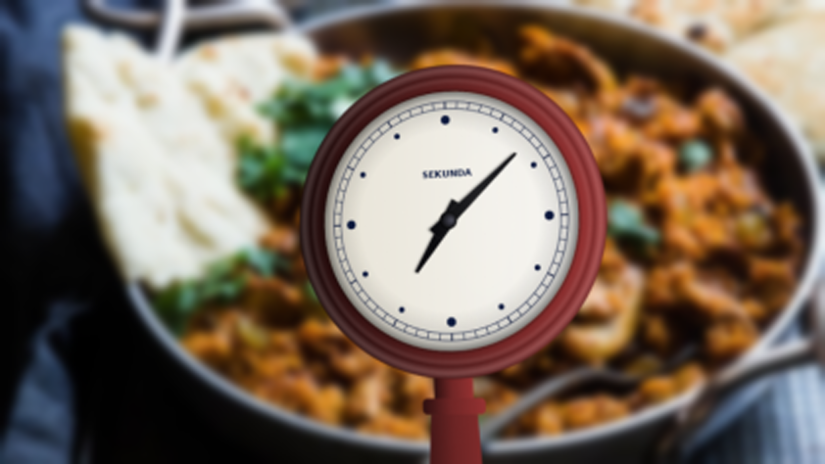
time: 7:08
